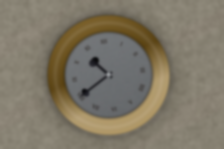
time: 10:40
